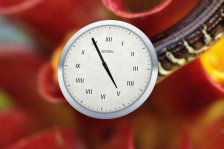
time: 4:55
